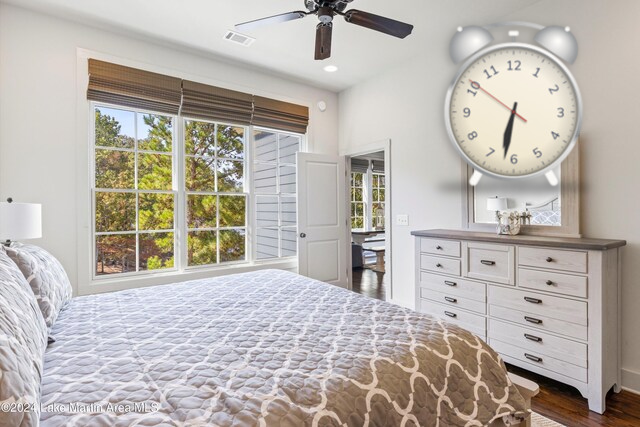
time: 6:31:51
